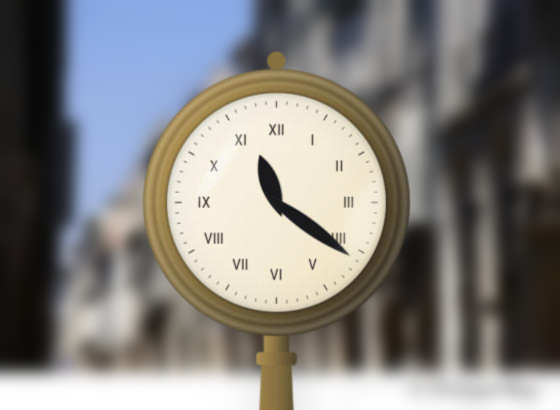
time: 11:21
